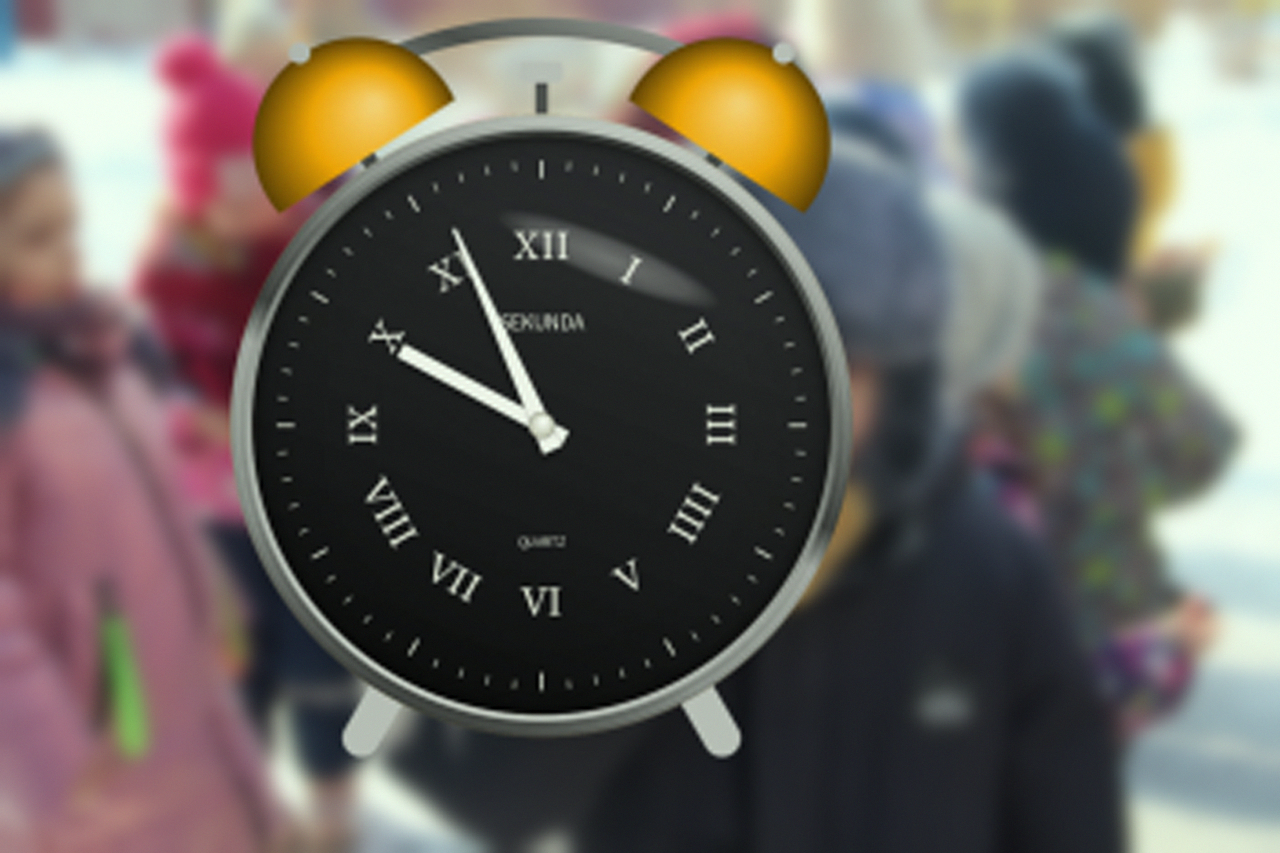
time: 9:56
